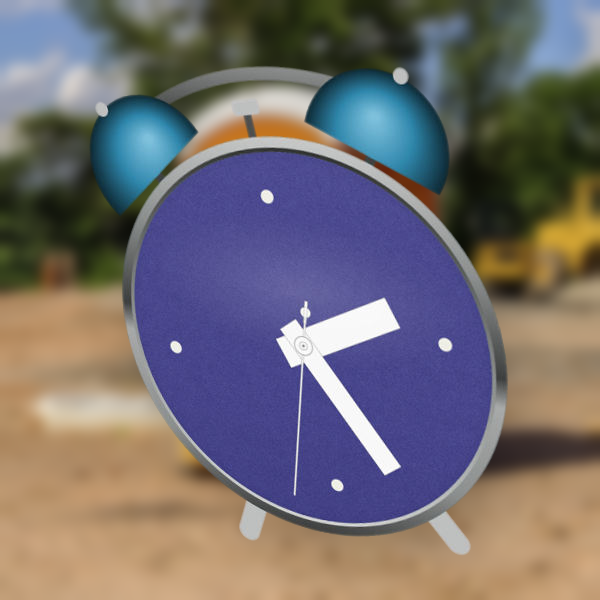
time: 2:25:33
